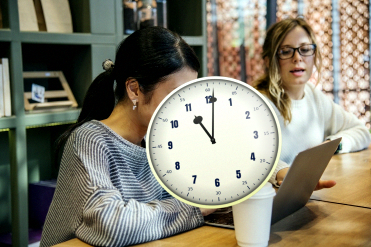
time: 11:01
